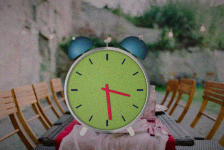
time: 3:29
